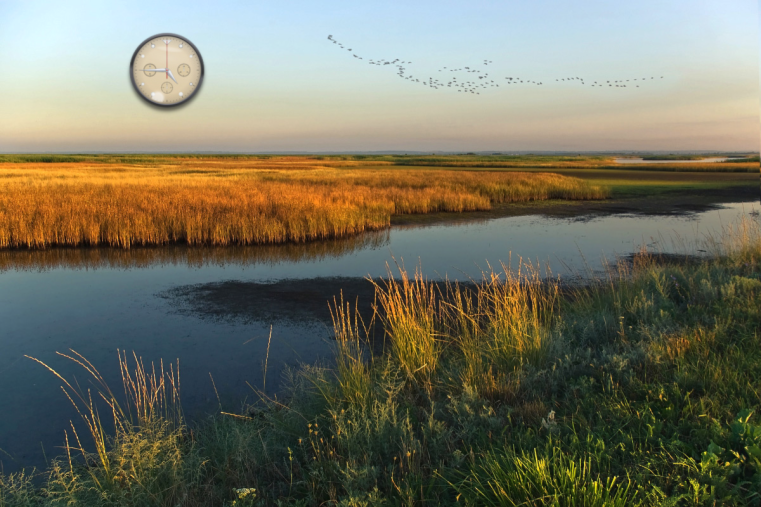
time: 4:45
